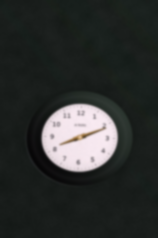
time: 8:11
